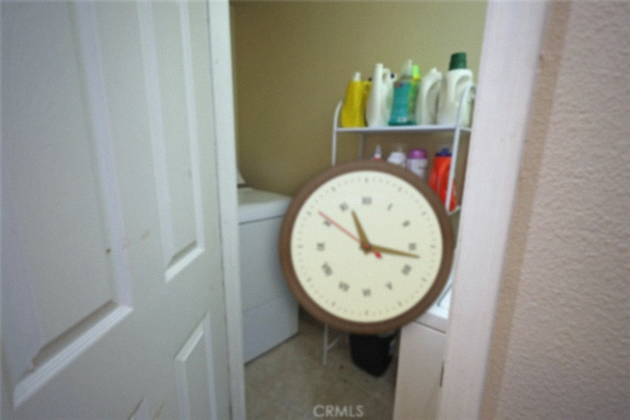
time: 11:16:51
